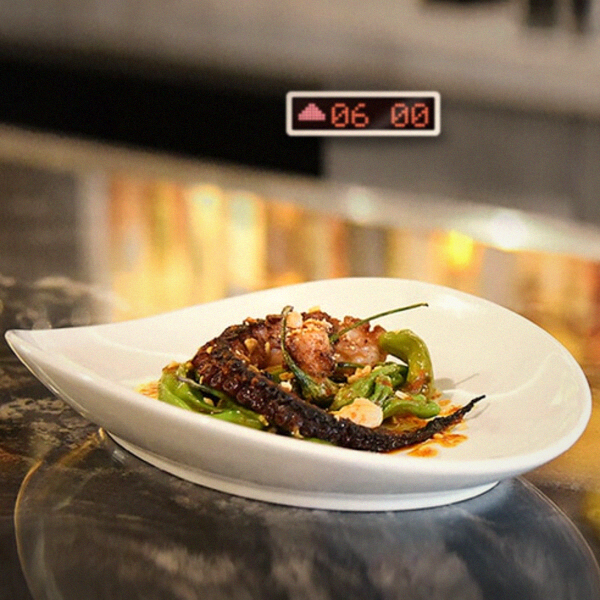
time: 6:00
